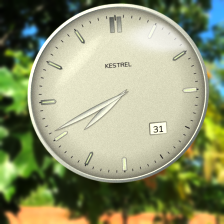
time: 7:41
